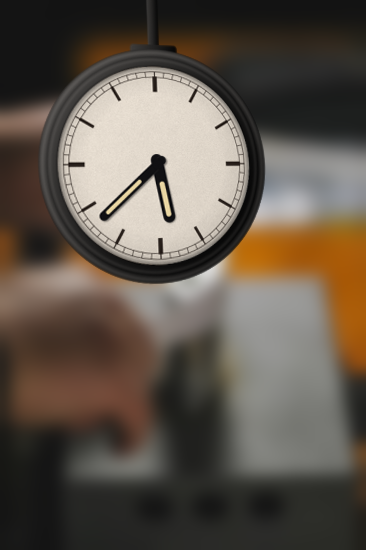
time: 5:38
